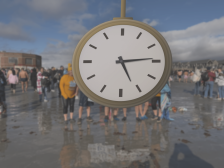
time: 5:14
